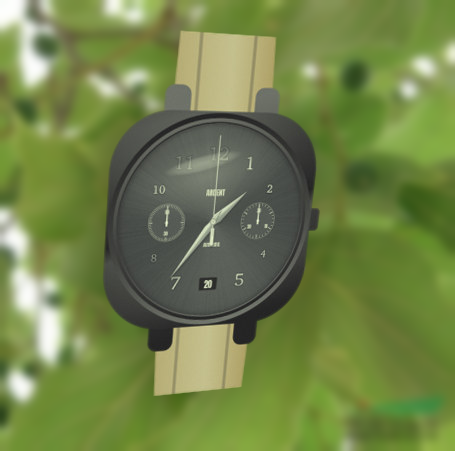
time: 1:36
